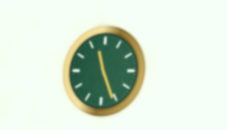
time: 11:26
